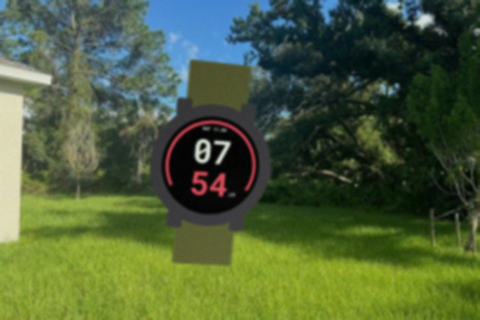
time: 7:54
